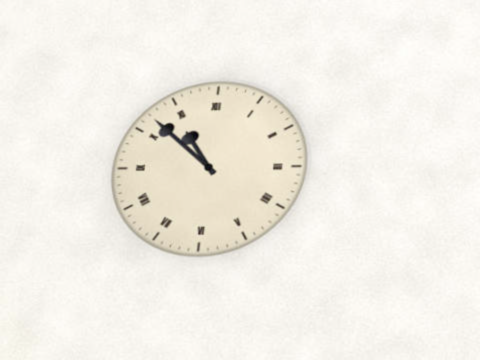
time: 10:52
